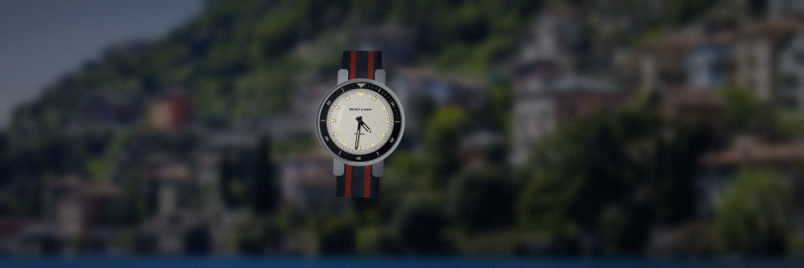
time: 4:31
